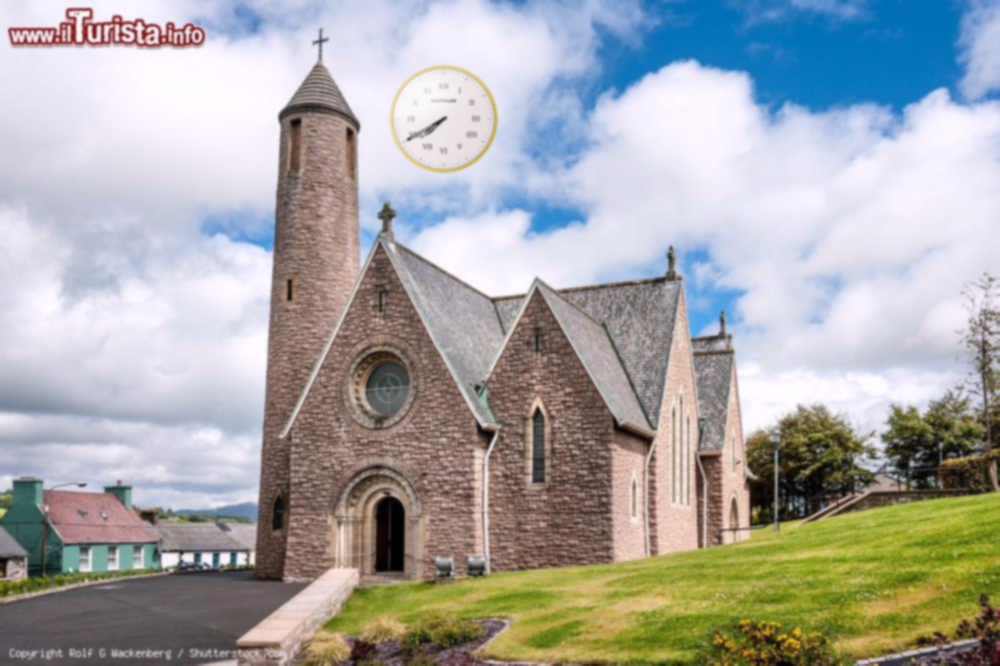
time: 7:40
